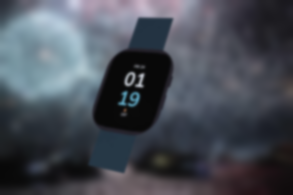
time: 1:19
